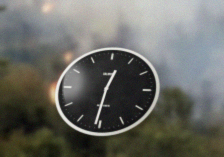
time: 12:31
